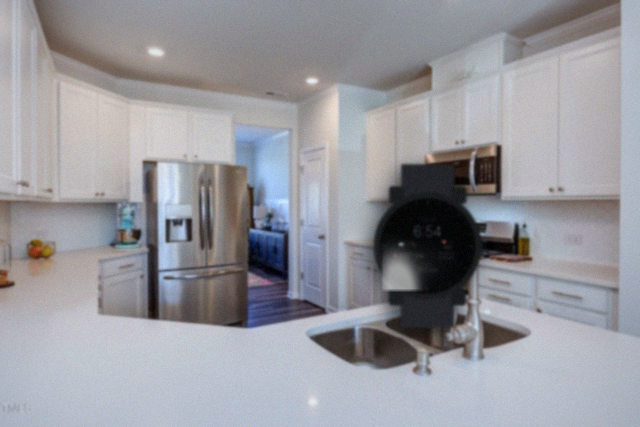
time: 6:54
